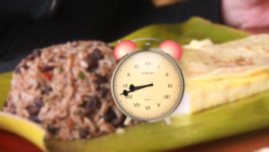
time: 8:42
